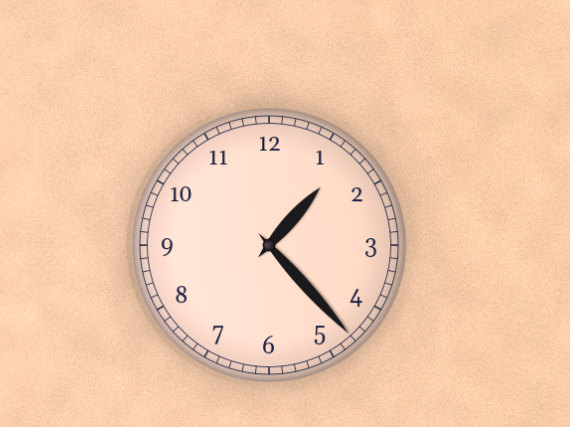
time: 1:23
